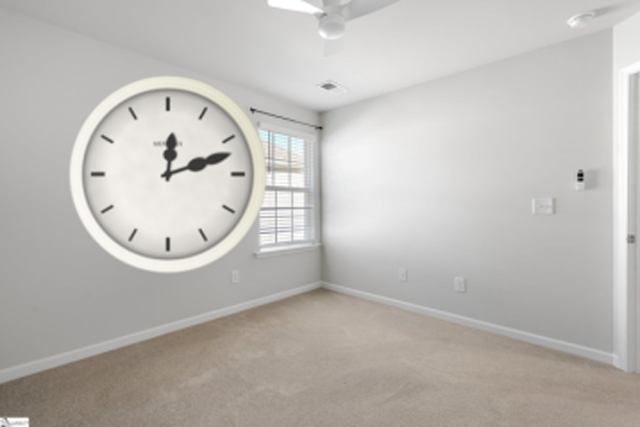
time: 12:12
